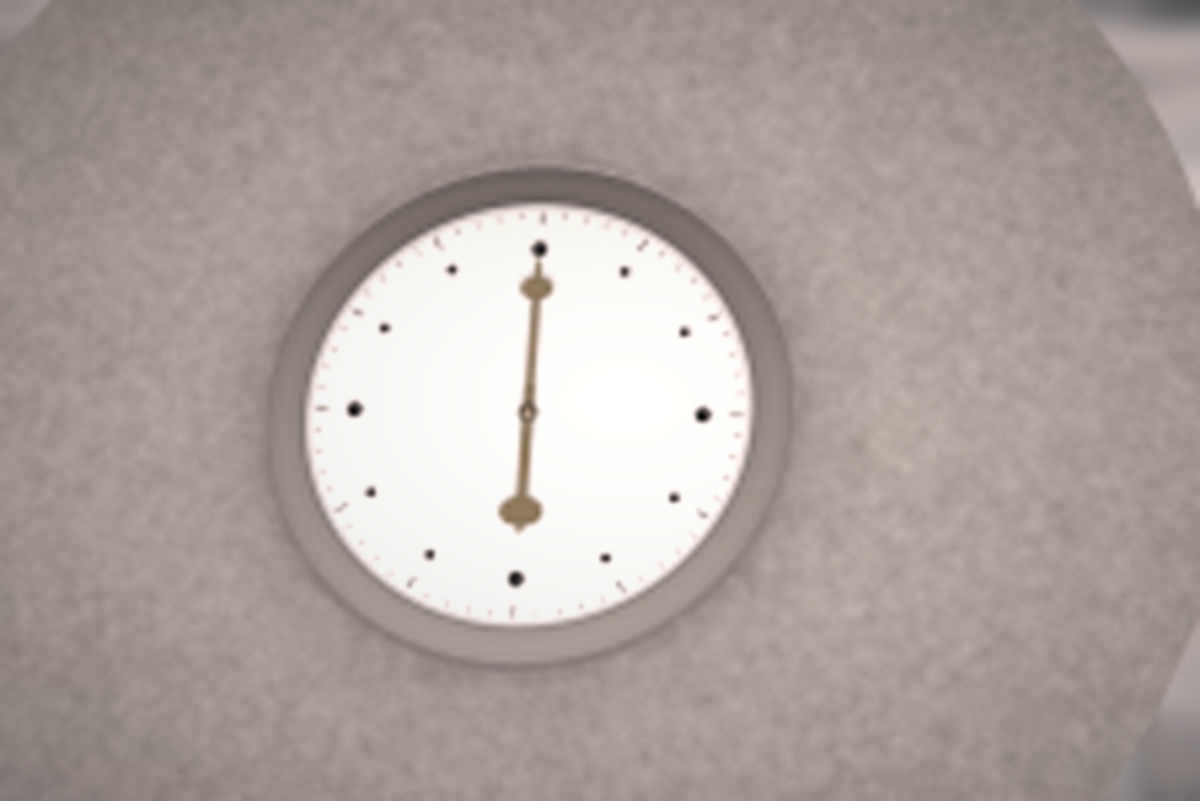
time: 6:00
